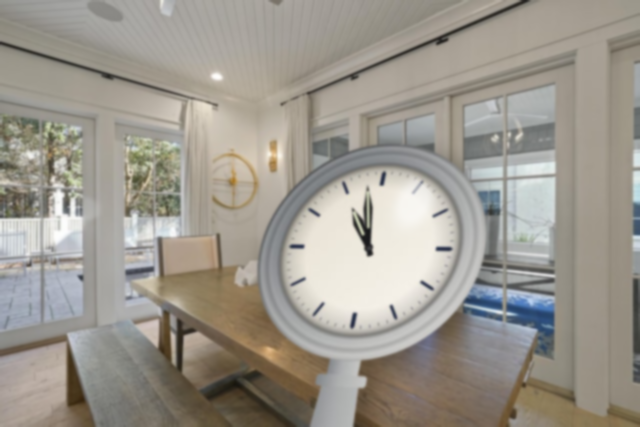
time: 10:58
